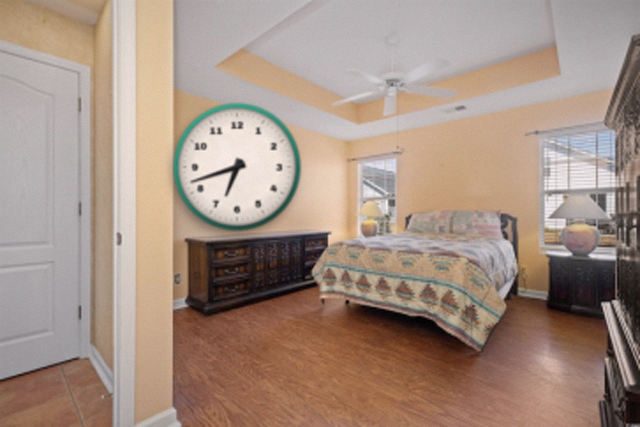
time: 6:42
